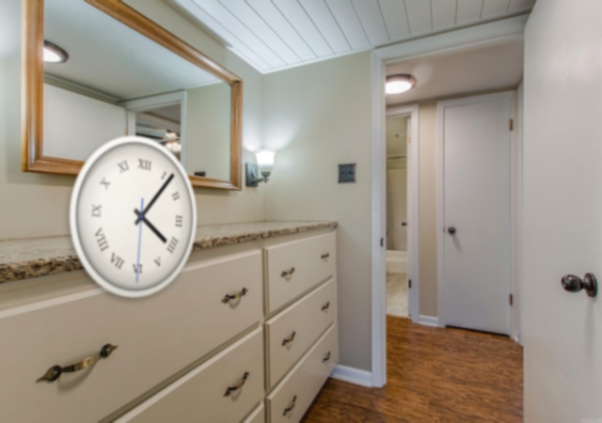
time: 4:06:30
